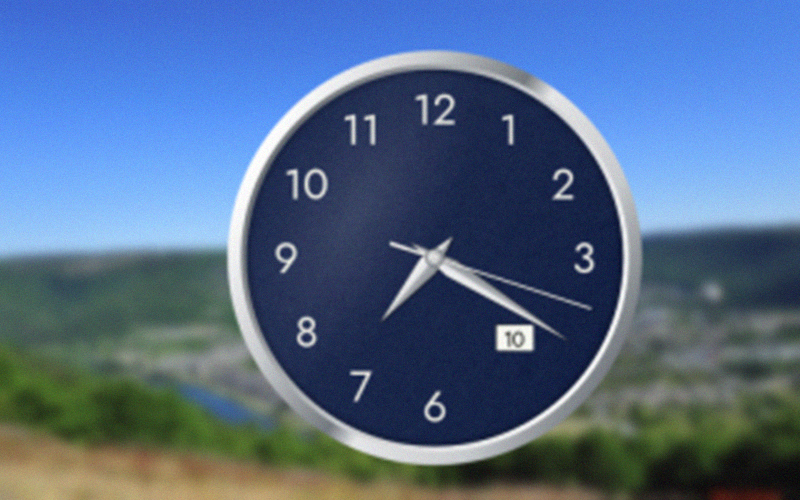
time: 7:20:18
